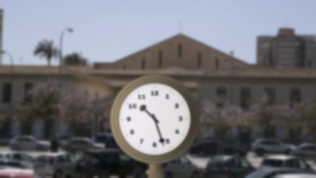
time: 10:27
